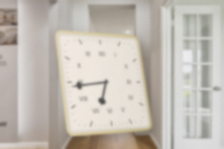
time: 6:44
